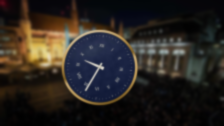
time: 9:34
